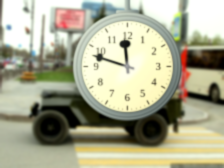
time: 11:48
